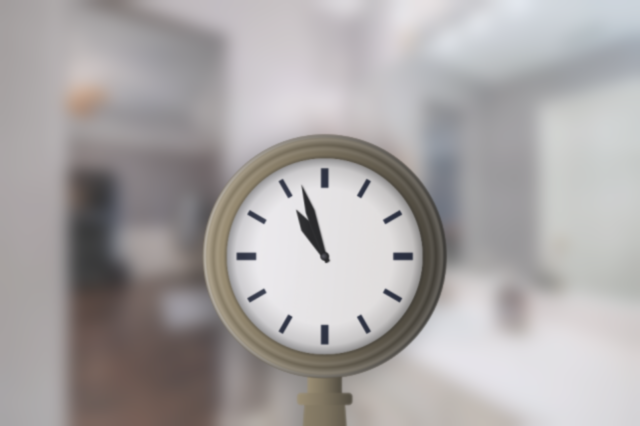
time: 10:57
